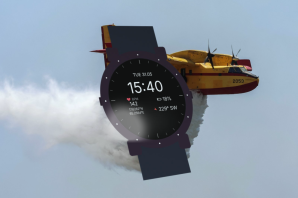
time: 15:40
